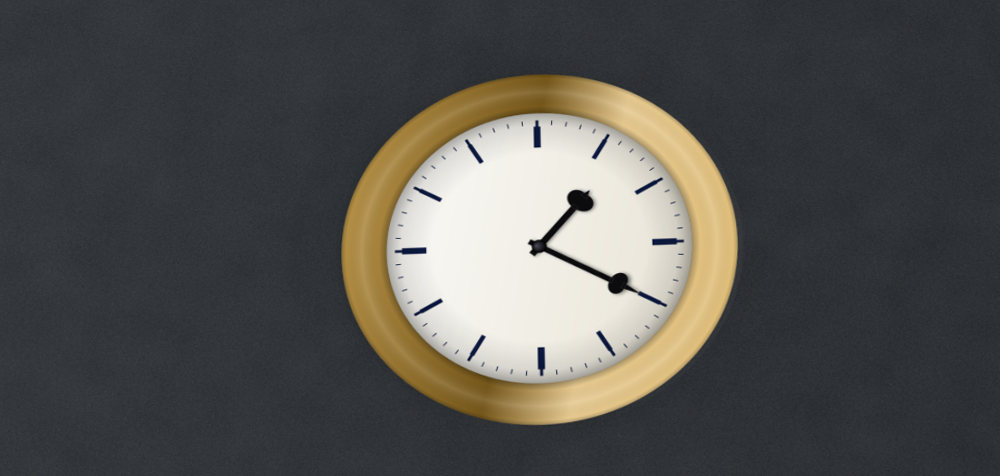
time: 1:20
